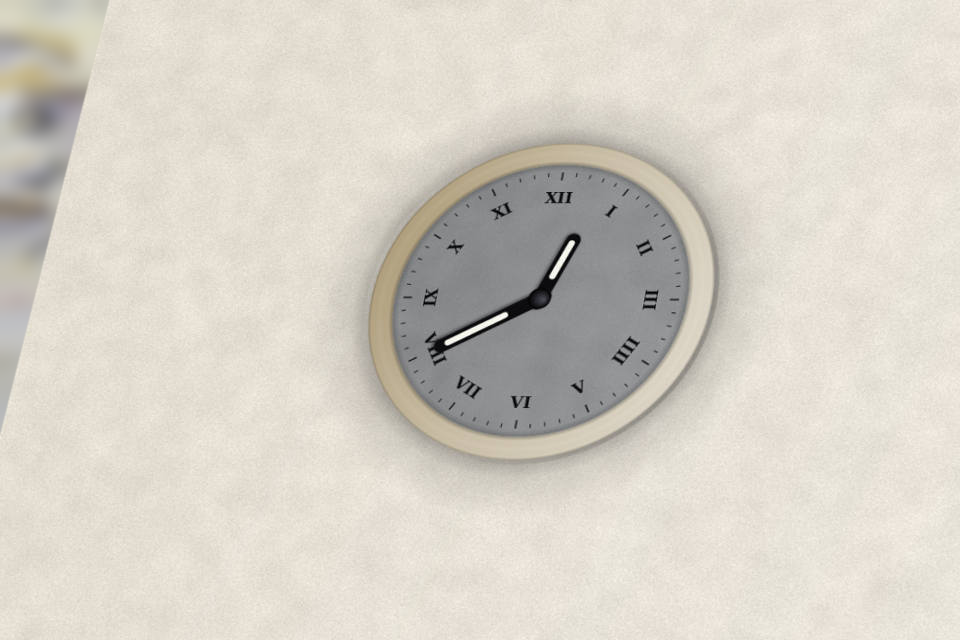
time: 12:40
